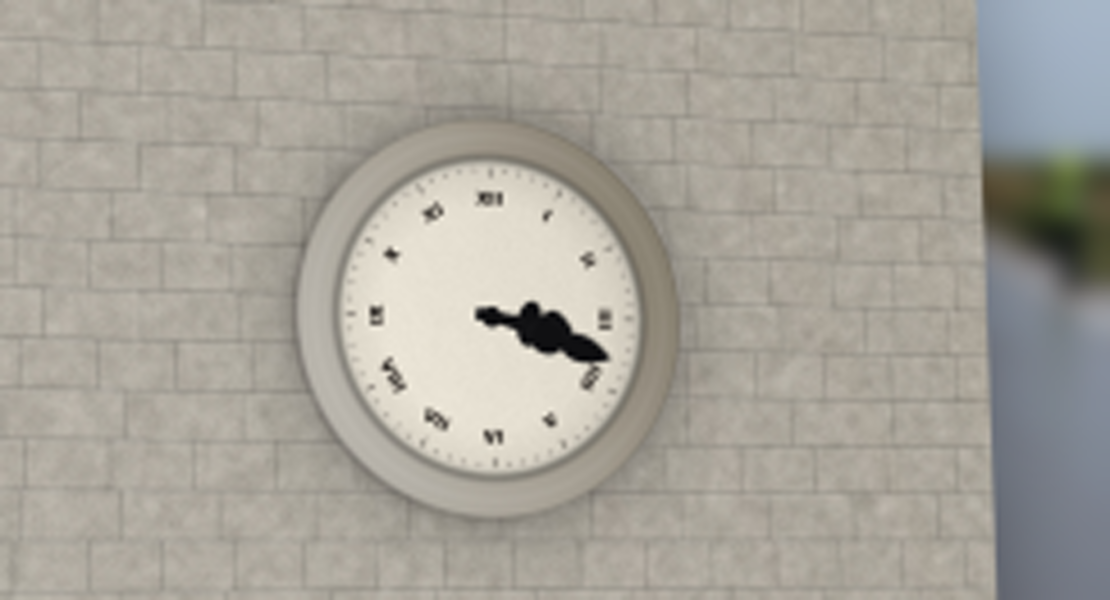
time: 3:18
